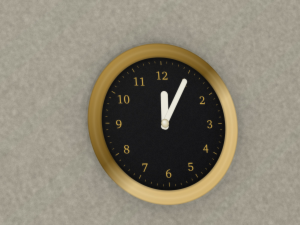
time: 12:05
